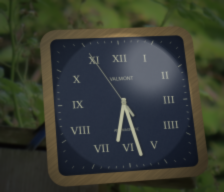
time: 6:27:55
